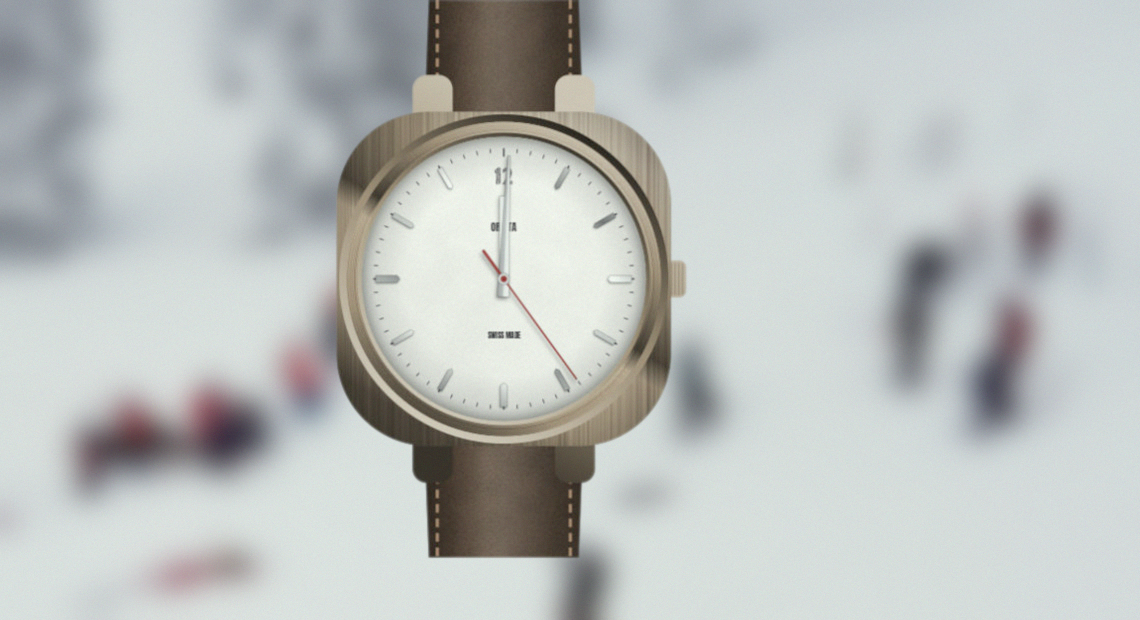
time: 12:00:24
